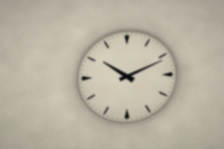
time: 10:11
